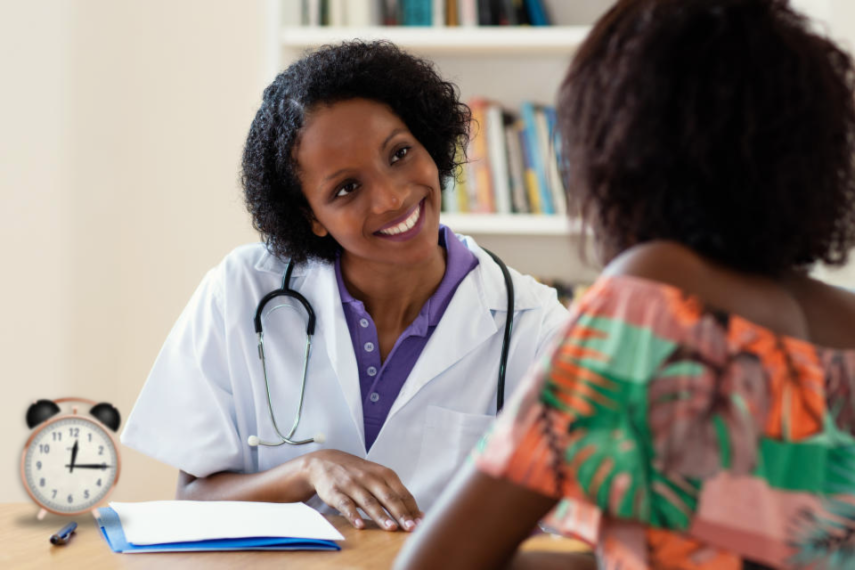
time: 12:15
